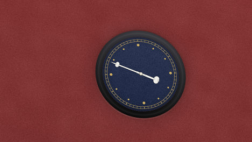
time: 3:49
